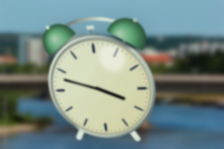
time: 3:48
